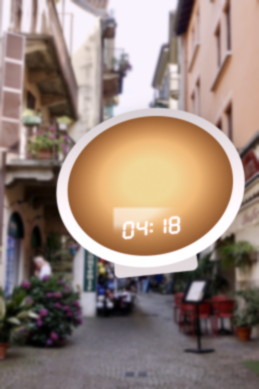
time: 4:18
